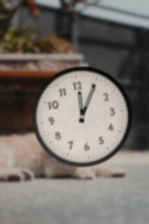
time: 12:05
